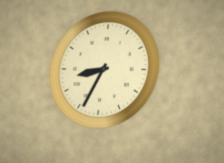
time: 8:34
